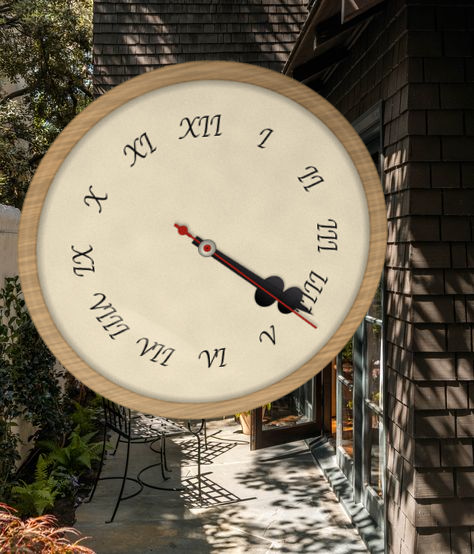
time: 4:21:22
